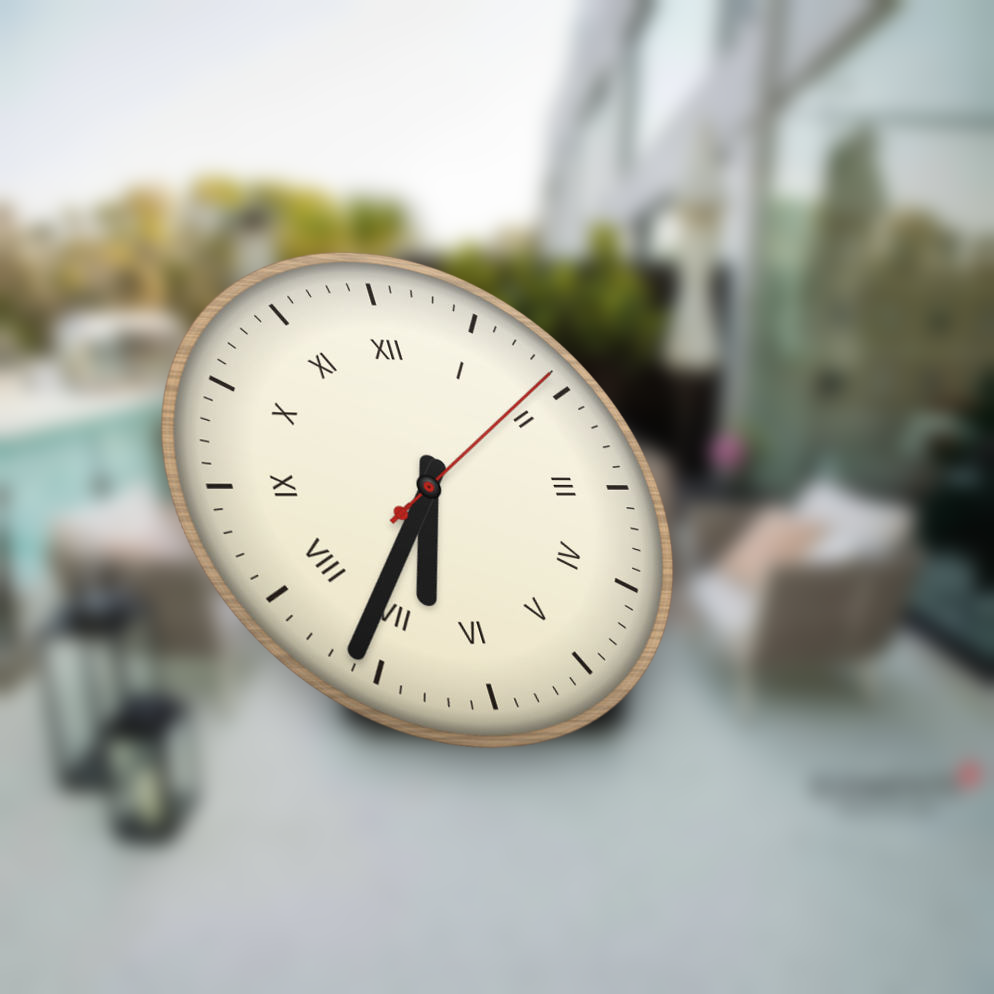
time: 6:36:09
